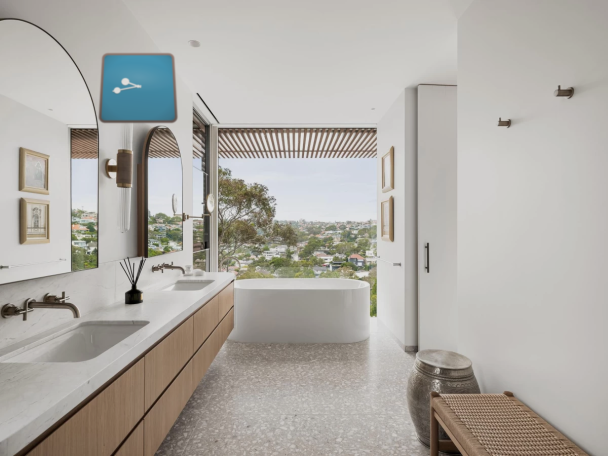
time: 9:43
